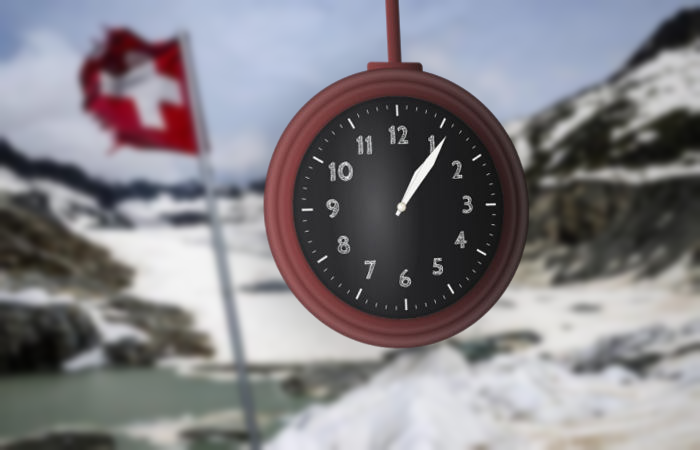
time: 1:06
